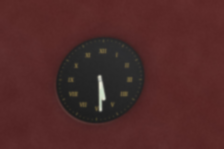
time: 5:29
